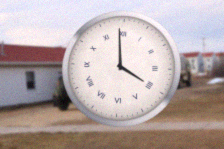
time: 3:59
